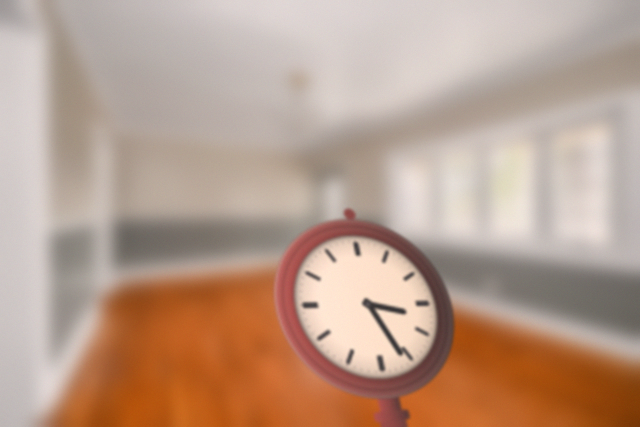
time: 3:26
